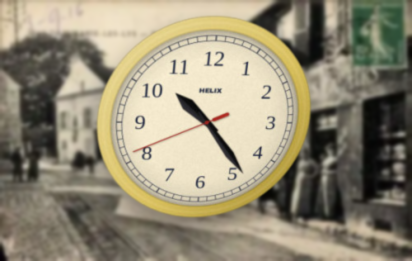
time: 10:23:41
